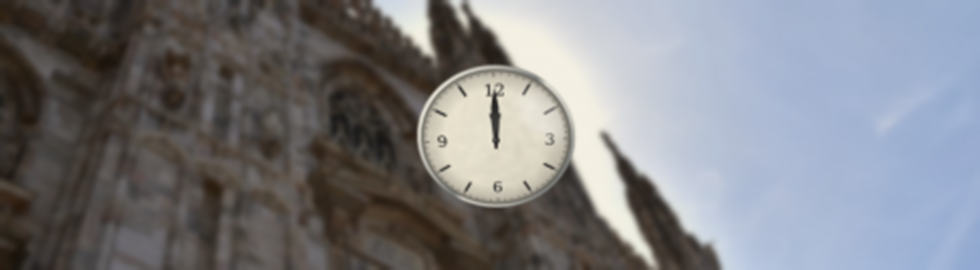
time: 12:00
